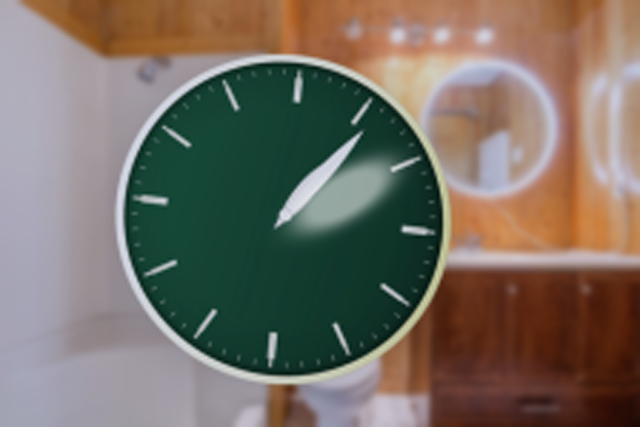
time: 1:06
